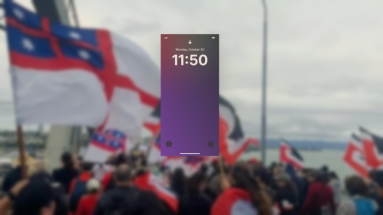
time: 11:50
